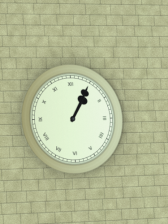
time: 1:05
